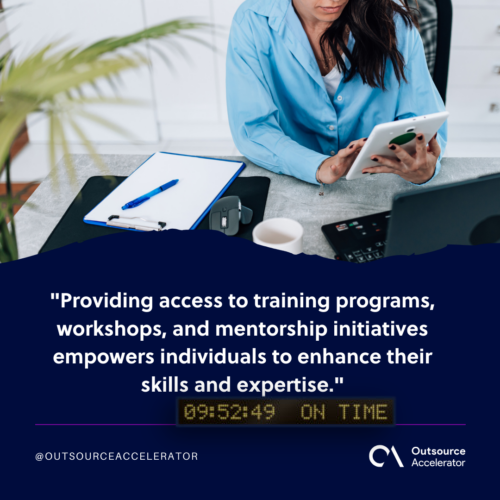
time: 9:52:49
